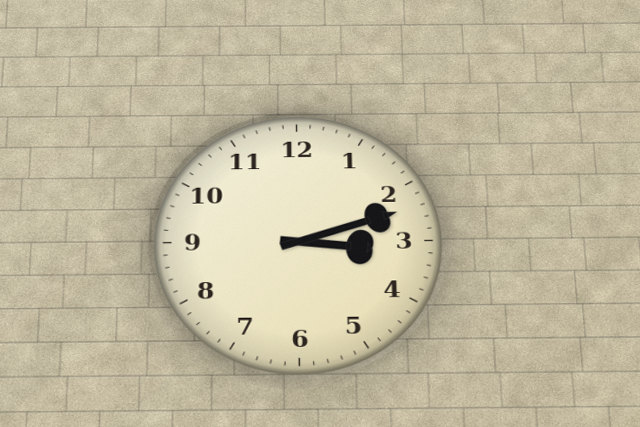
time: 3:12
